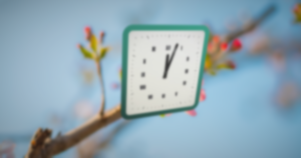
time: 12:03
